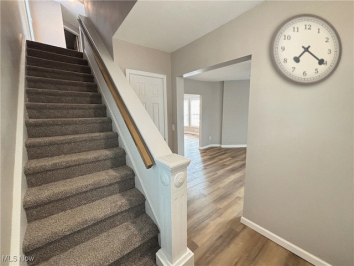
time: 7:21
